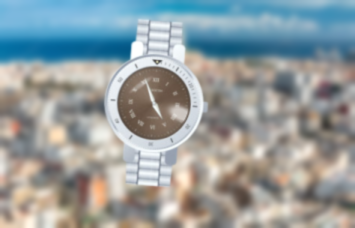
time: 4:56
